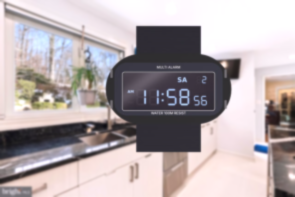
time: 11:58:56
